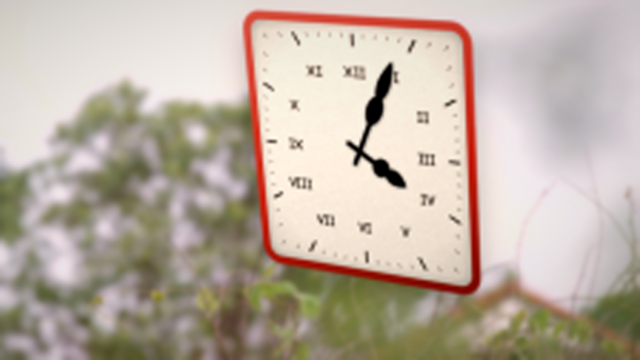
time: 4:04
